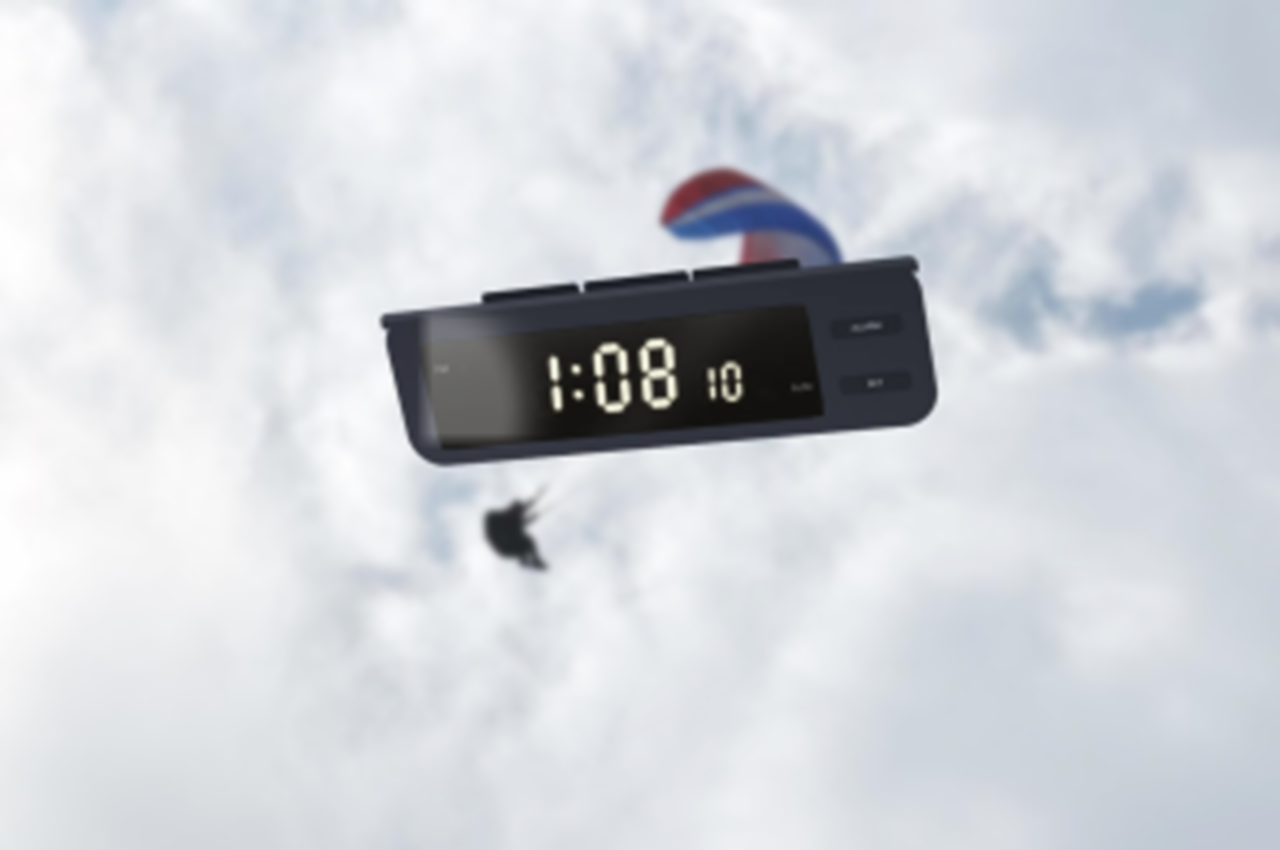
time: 1:08:10
